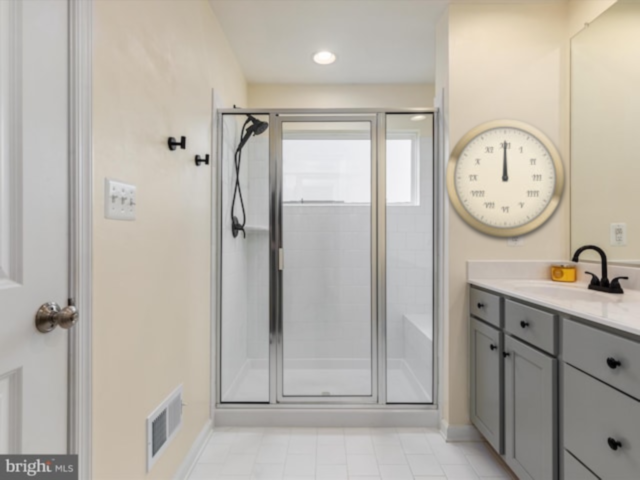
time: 12:00
